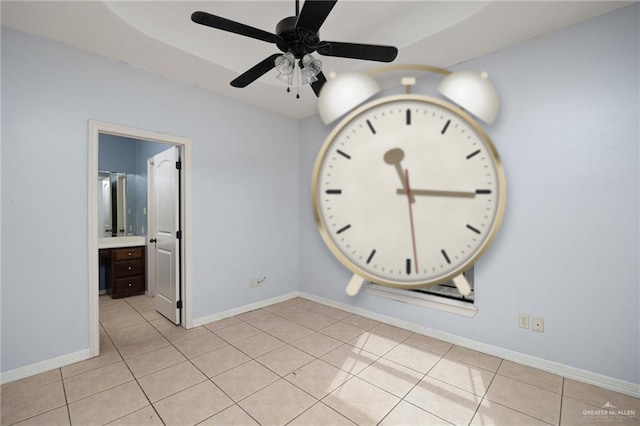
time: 11:15:29
